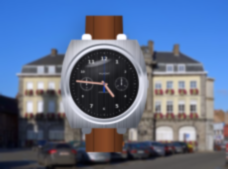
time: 4:46
